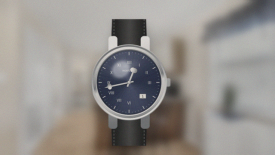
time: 12:43
